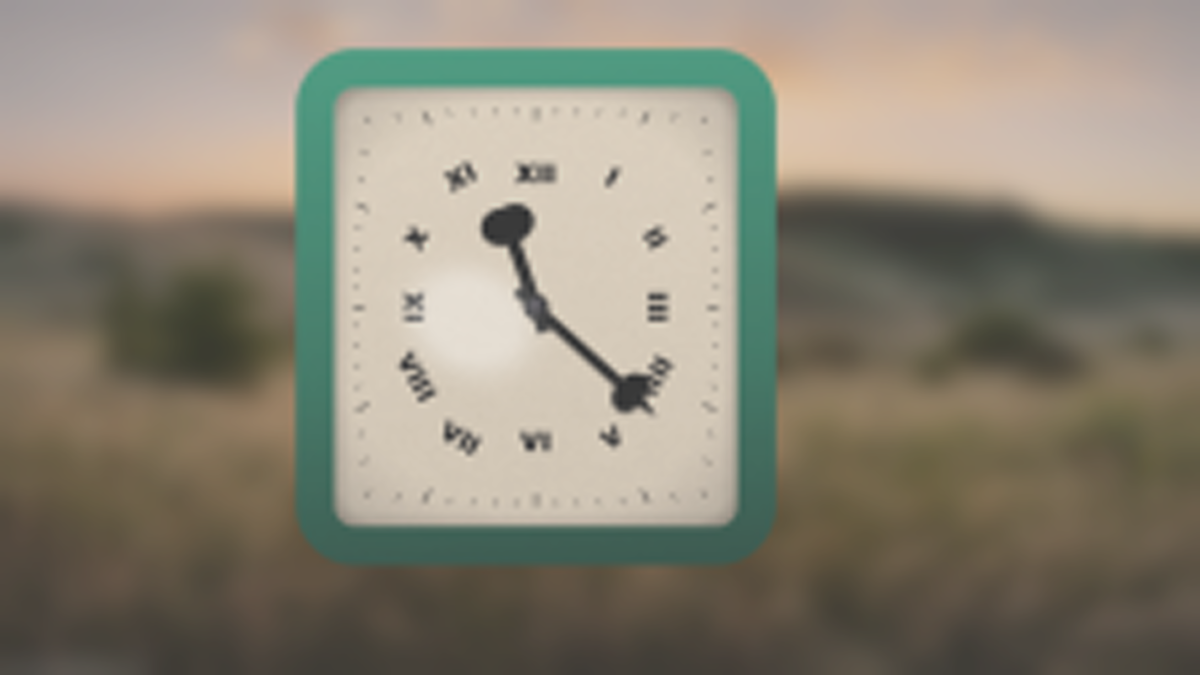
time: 11:22
